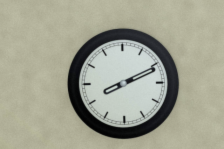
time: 8:11
